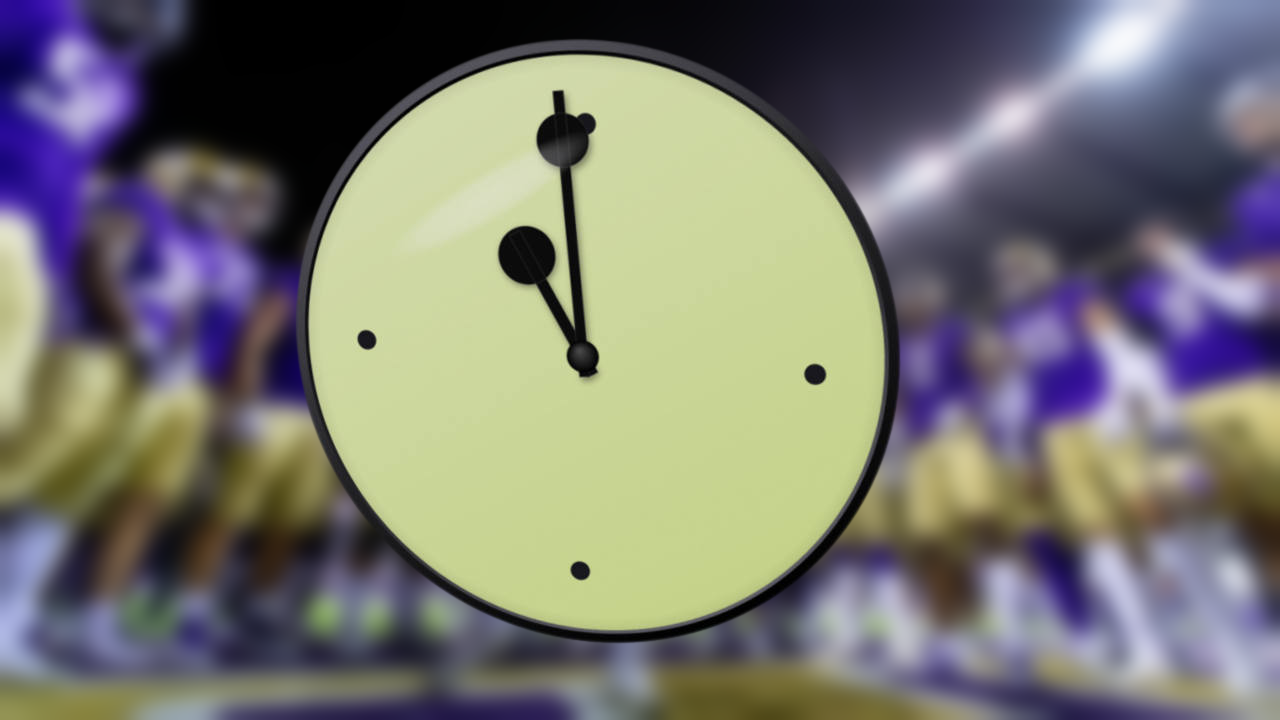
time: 10:59
